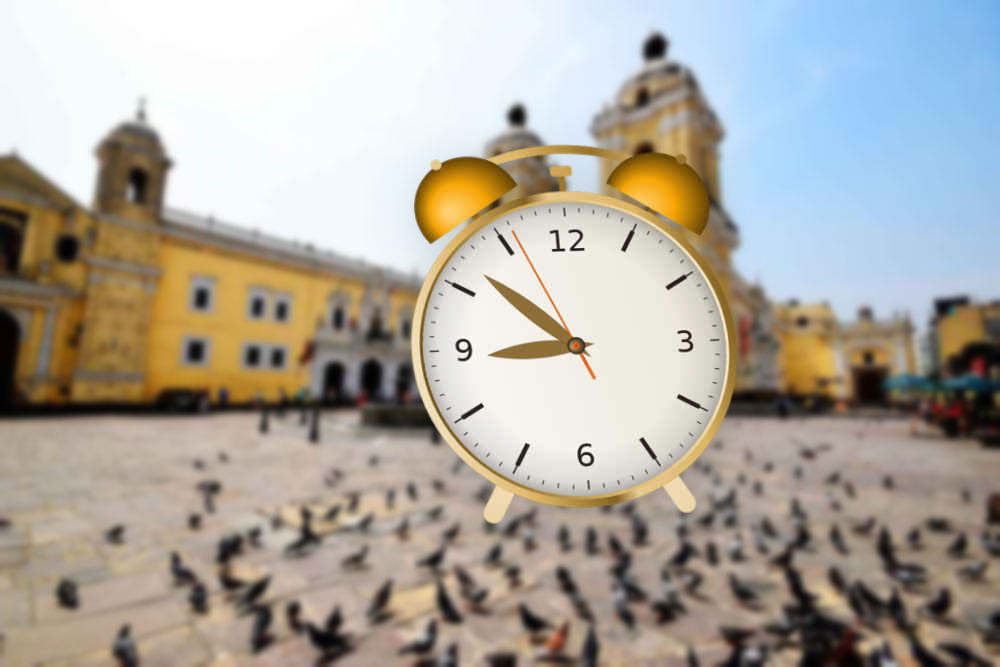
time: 8:51:56
